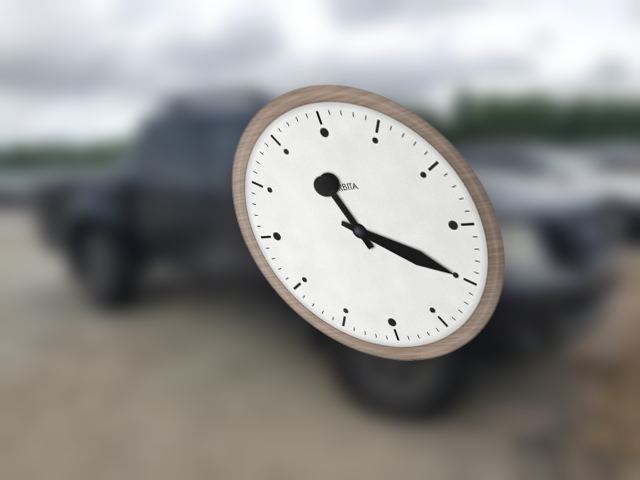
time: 11:20
